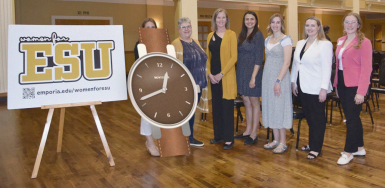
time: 12:42
